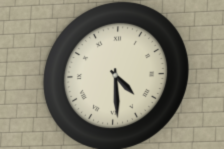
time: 4:29
